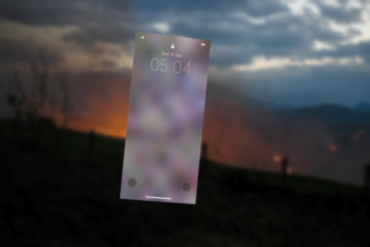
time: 5:04
